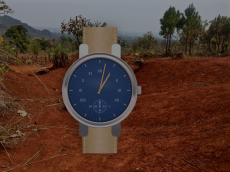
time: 1:02
